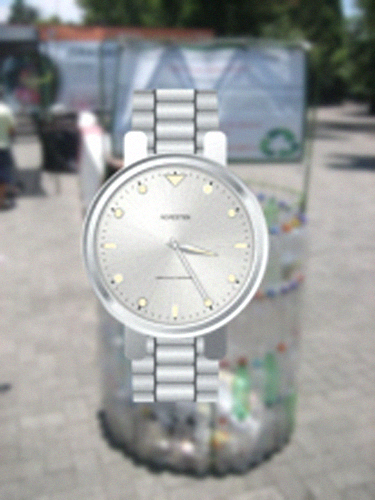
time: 3:25
